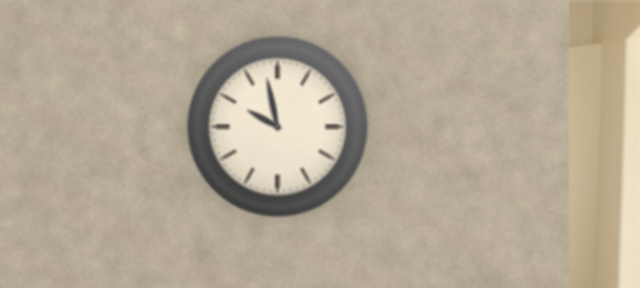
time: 9:58
